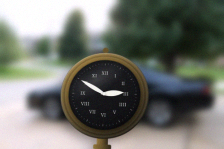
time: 2:50
